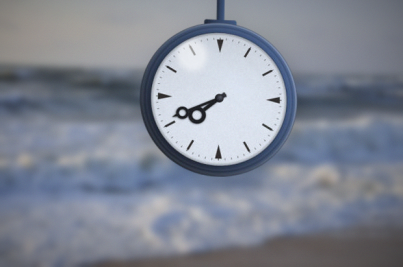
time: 7:41
